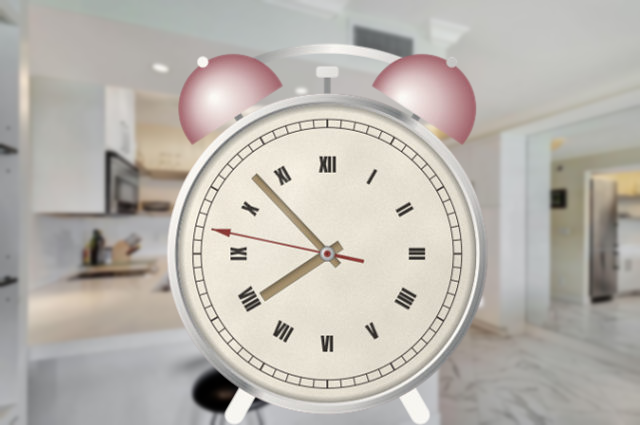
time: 7:52:47
